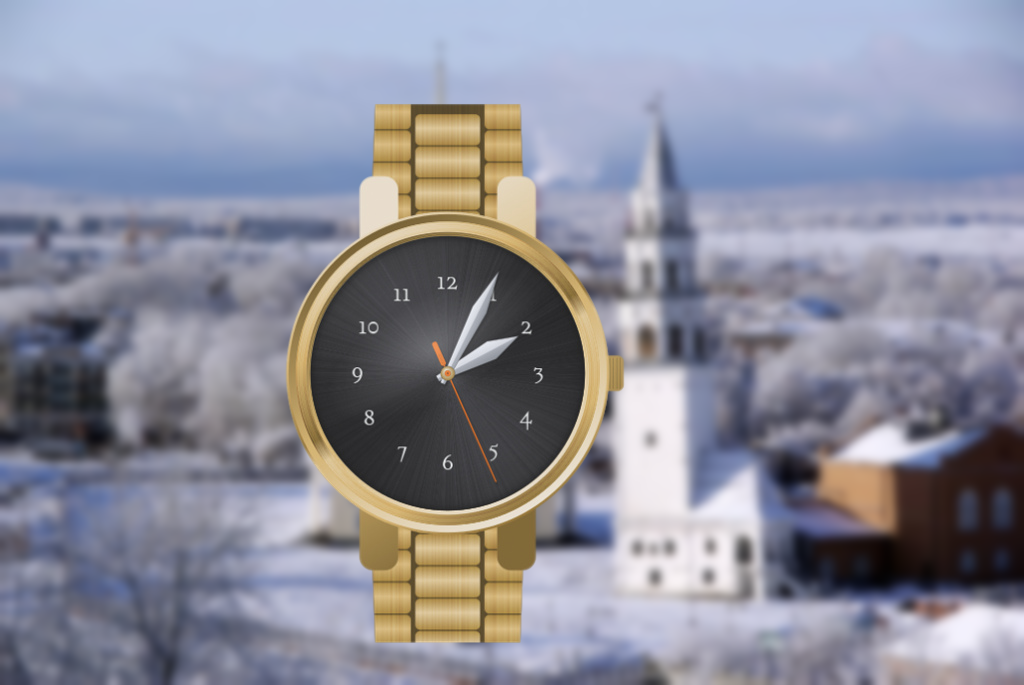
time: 2:04:26
